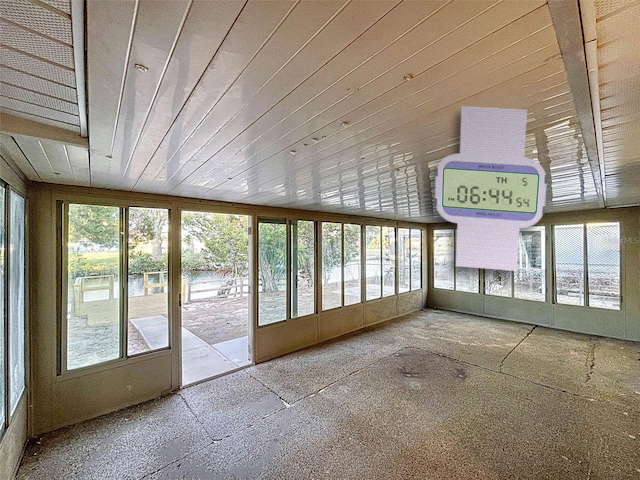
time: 6:44:54
